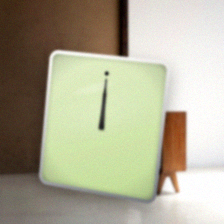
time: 12:00
